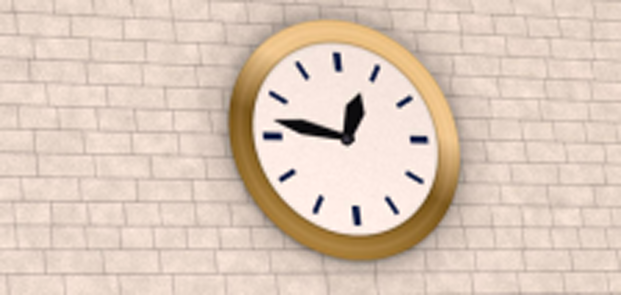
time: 12:47
